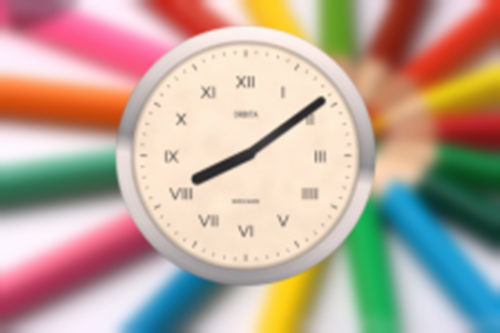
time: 8:09
